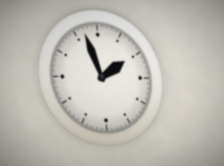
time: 1:57
